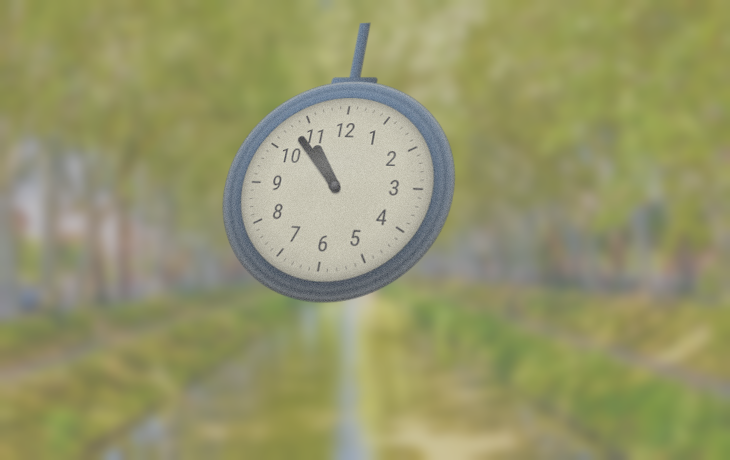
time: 10:53
